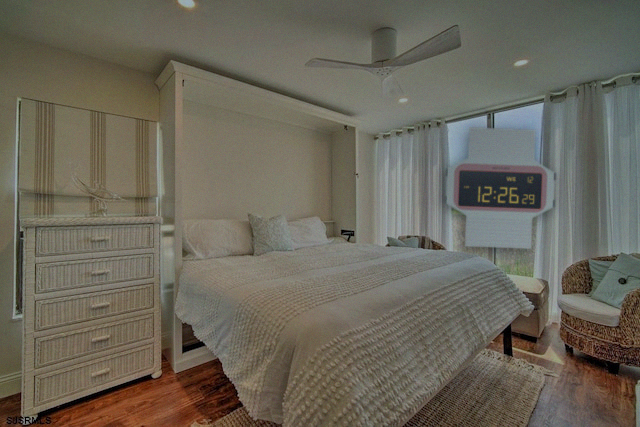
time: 12:26:29
